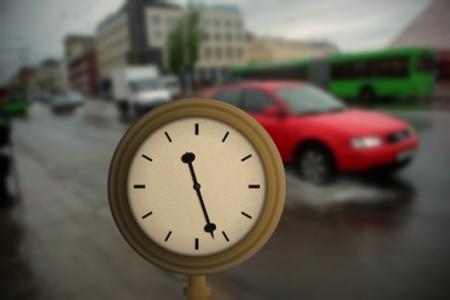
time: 11:27
